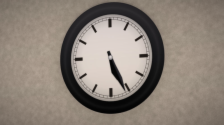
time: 5:26
